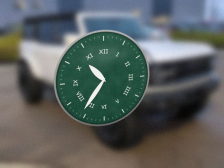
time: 10:36
